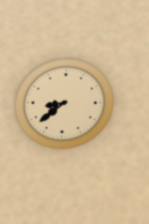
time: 8:38
